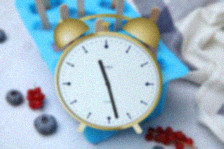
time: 11:28
